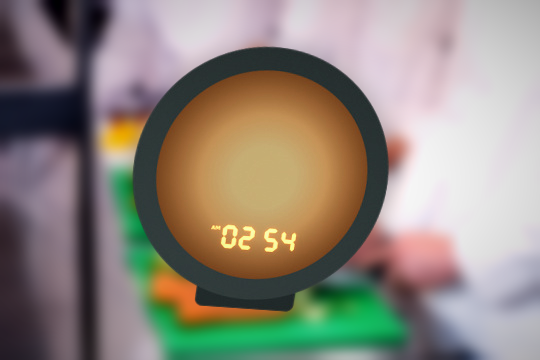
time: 2:54
